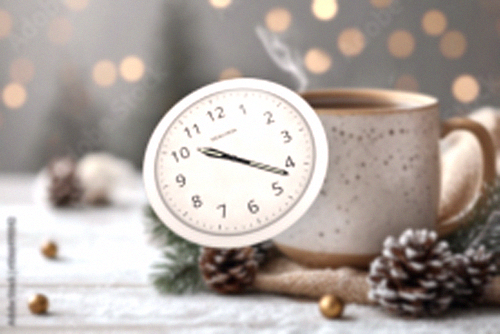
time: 10:22
